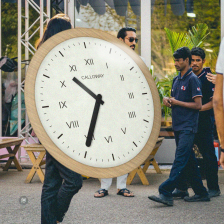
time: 10:35
